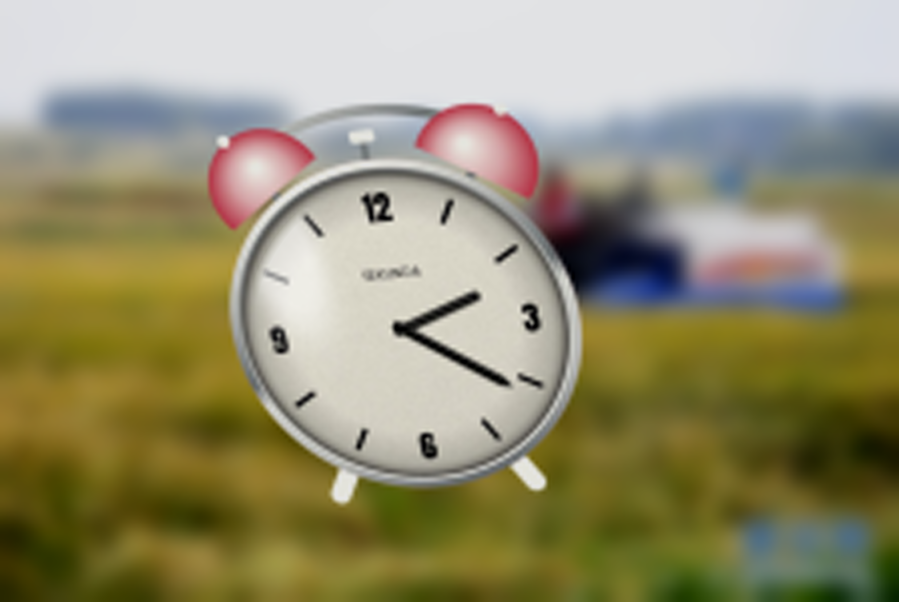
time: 2:21
